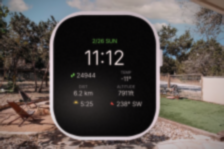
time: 11:12
